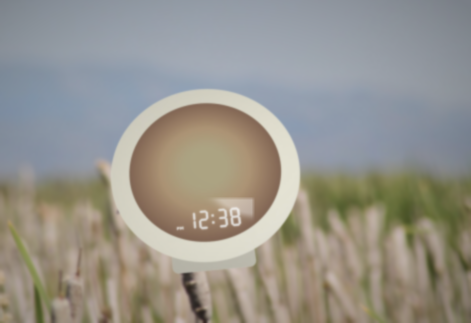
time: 12:38
